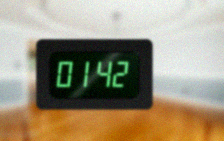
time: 1:42
